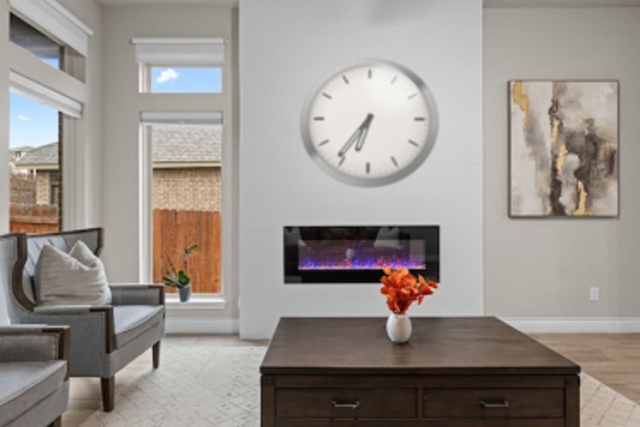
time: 6:36
